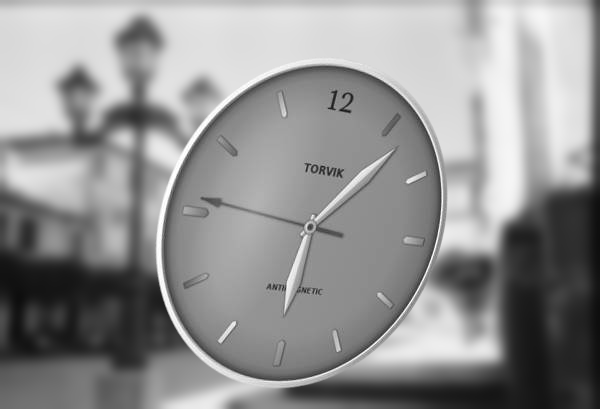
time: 6:06:46
